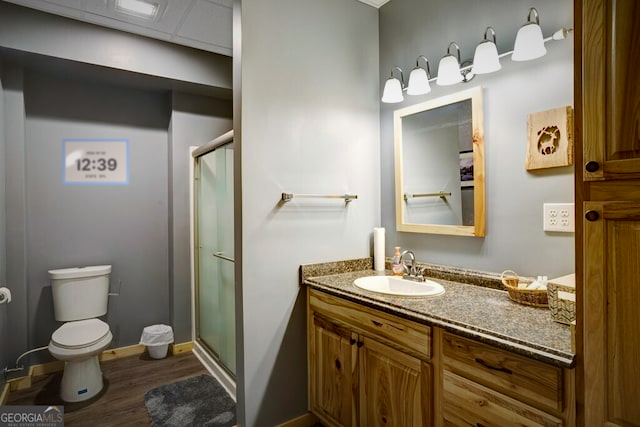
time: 12:39
